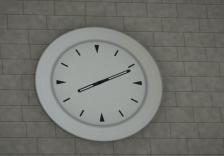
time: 8:11
